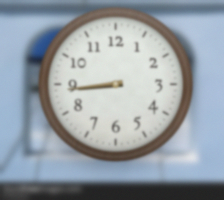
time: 8:44
